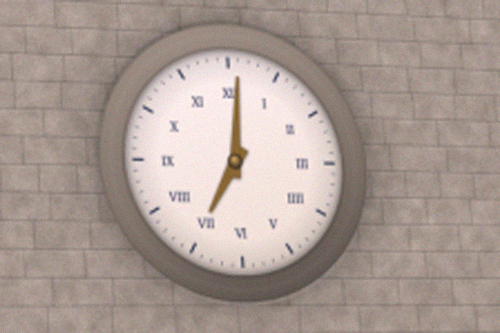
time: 7:01
